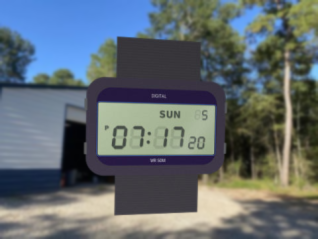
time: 7:17:20
